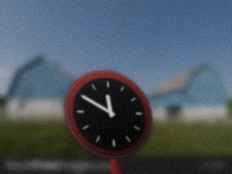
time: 11:50
